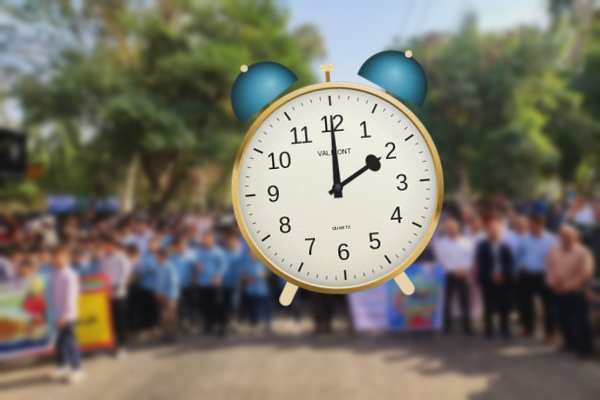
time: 2:00
